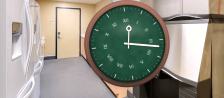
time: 12:17
